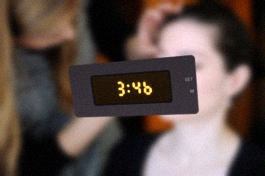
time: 3:46
